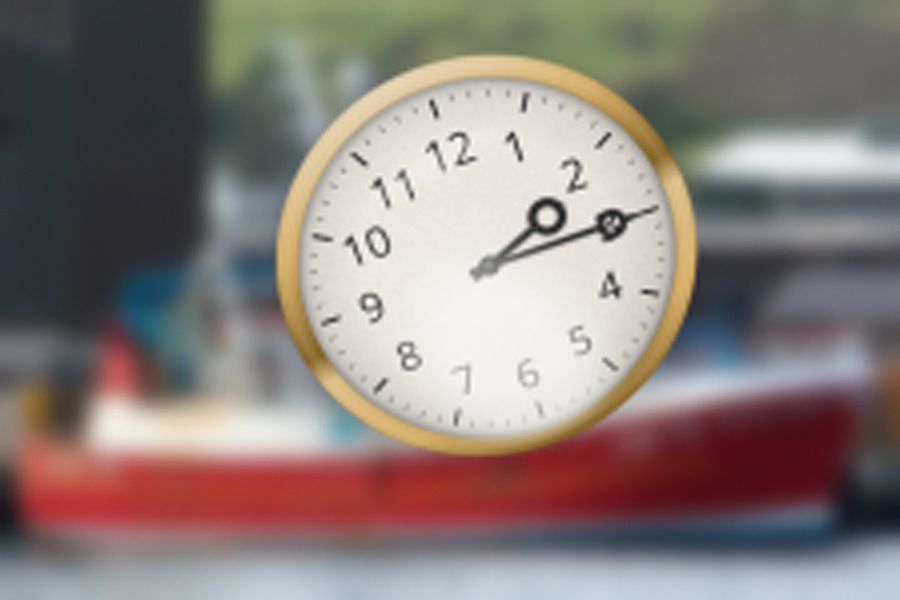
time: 2:15
